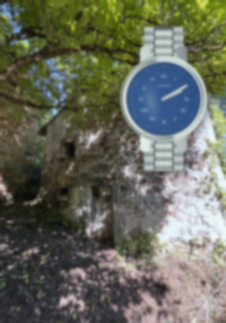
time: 2:10
